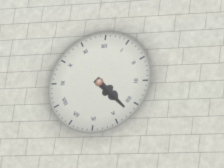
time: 4:22
